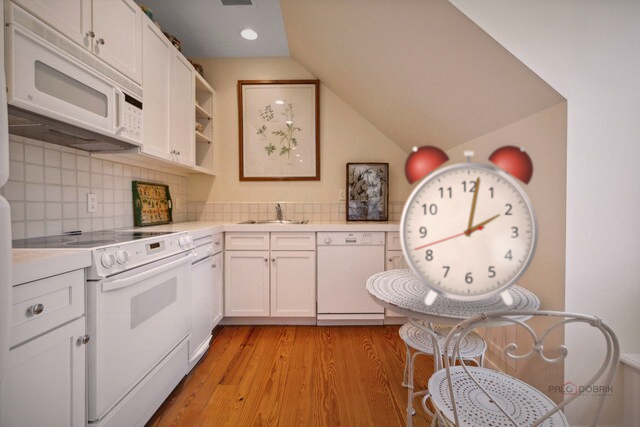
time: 2:01:42
